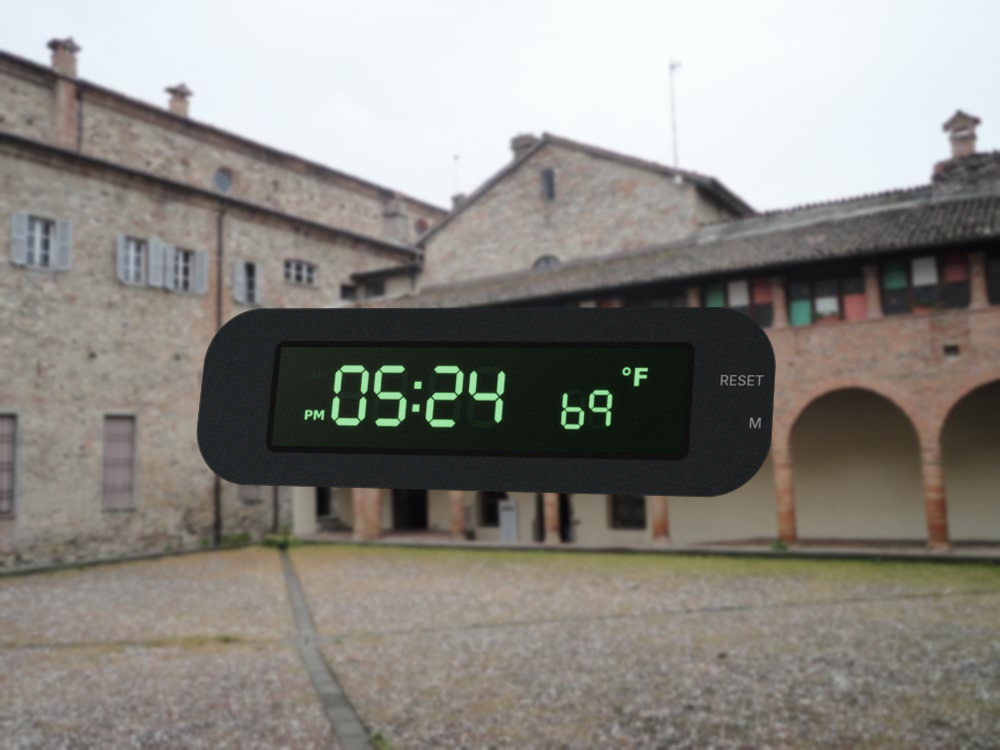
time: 5:24
